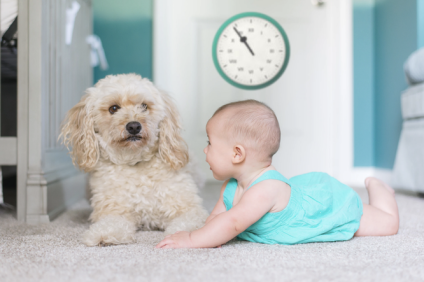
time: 10:54
